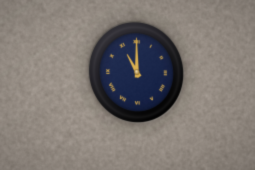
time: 11:00
